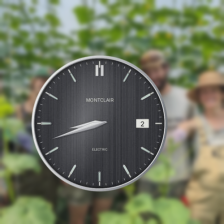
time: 8:42
